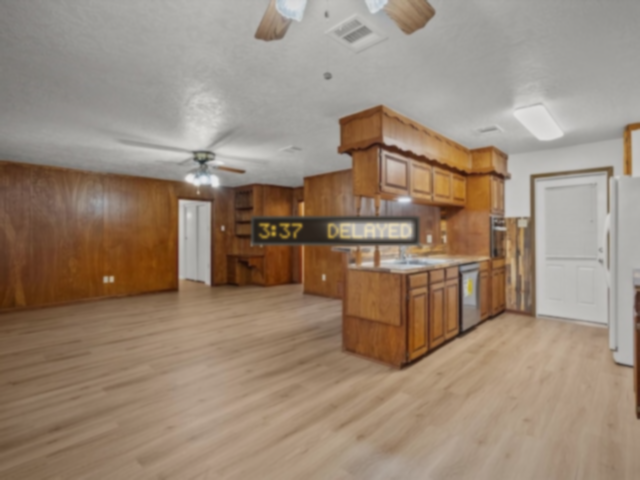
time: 3:37
